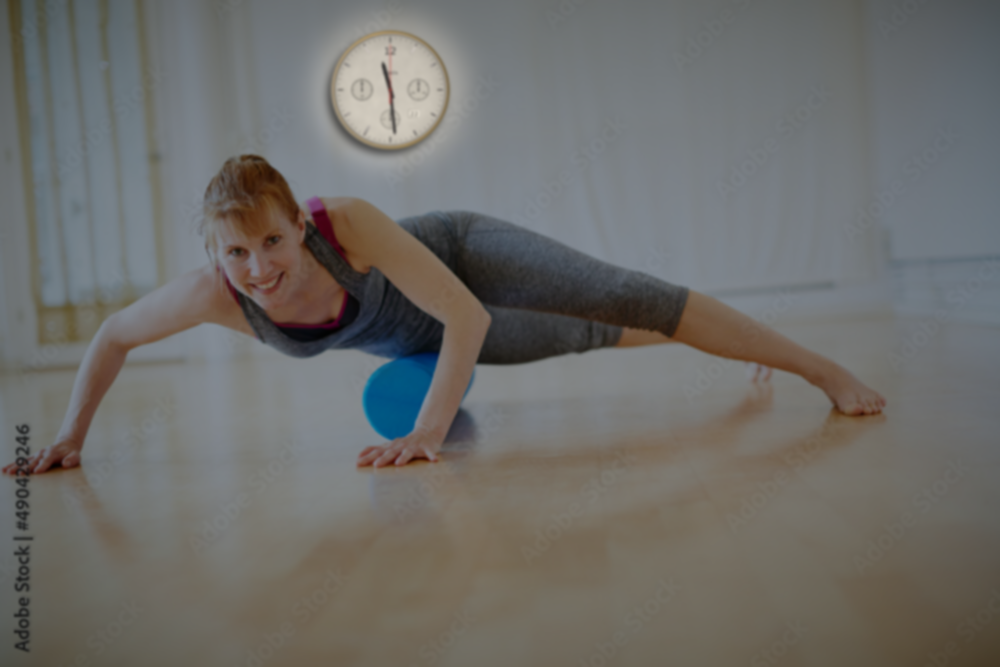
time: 11:29
